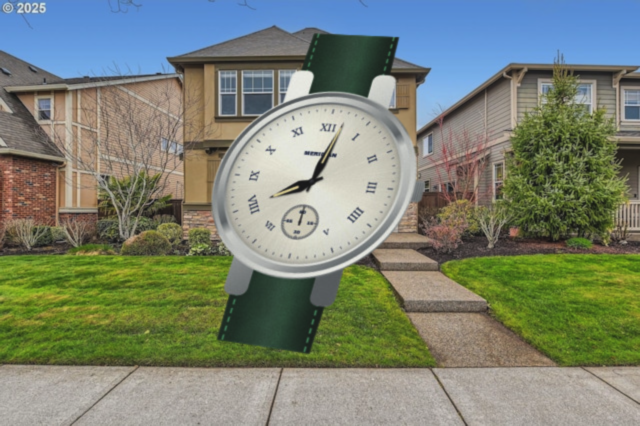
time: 8:02
